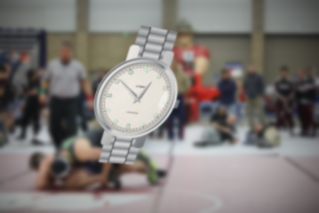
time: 12:51
